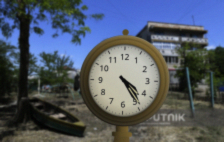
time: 4:24
